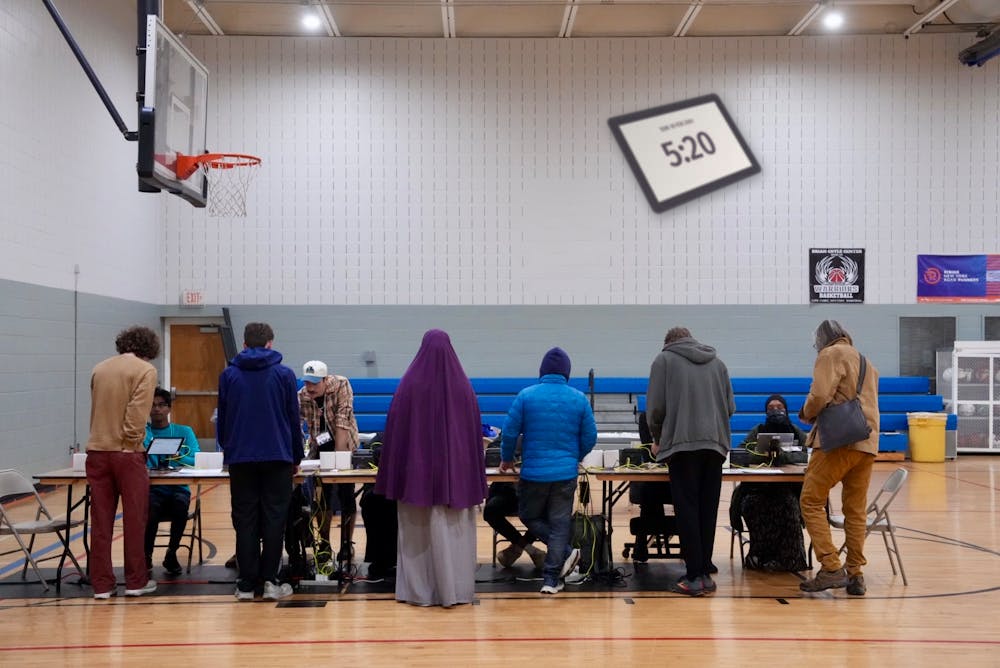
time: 5:20
